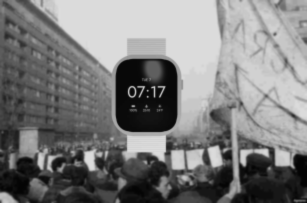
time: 7:17
